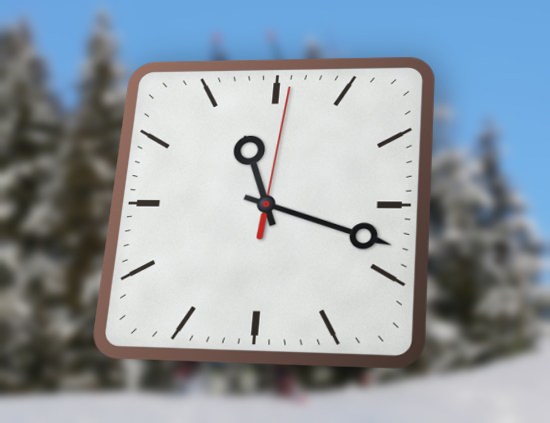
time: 11:18:01
